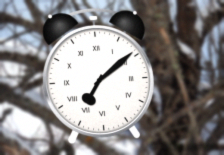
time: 7:09
